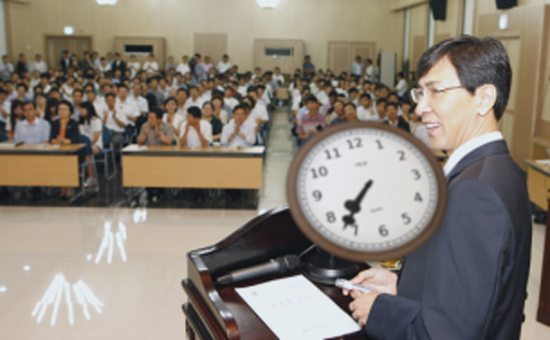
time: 7:37
